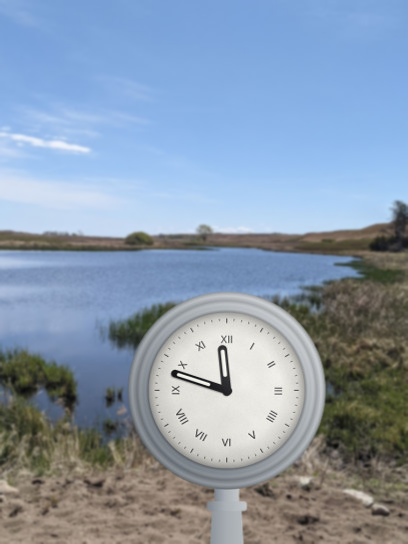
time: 11:48
